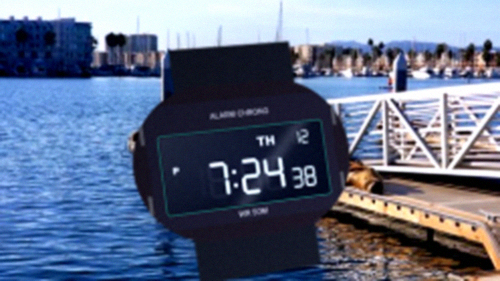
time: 7:24:38
